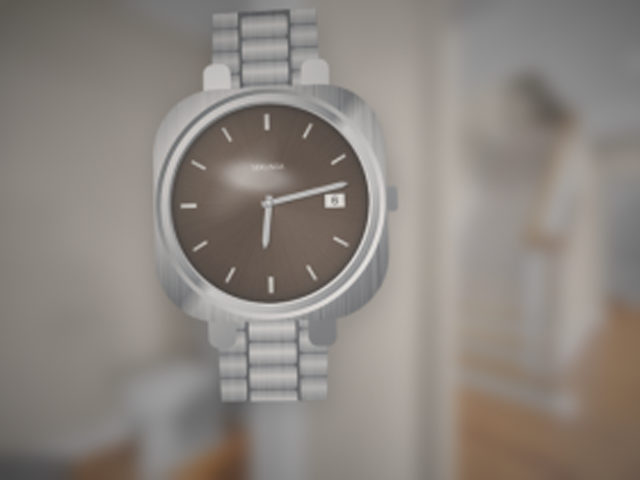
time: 6:13
